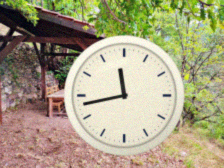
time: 11:43
